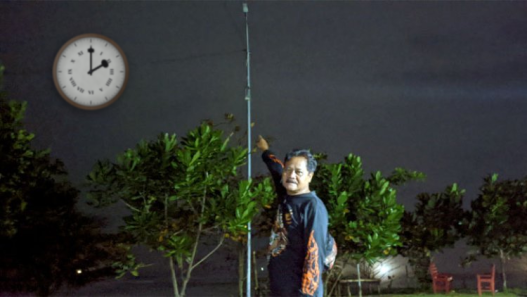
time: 2:00
